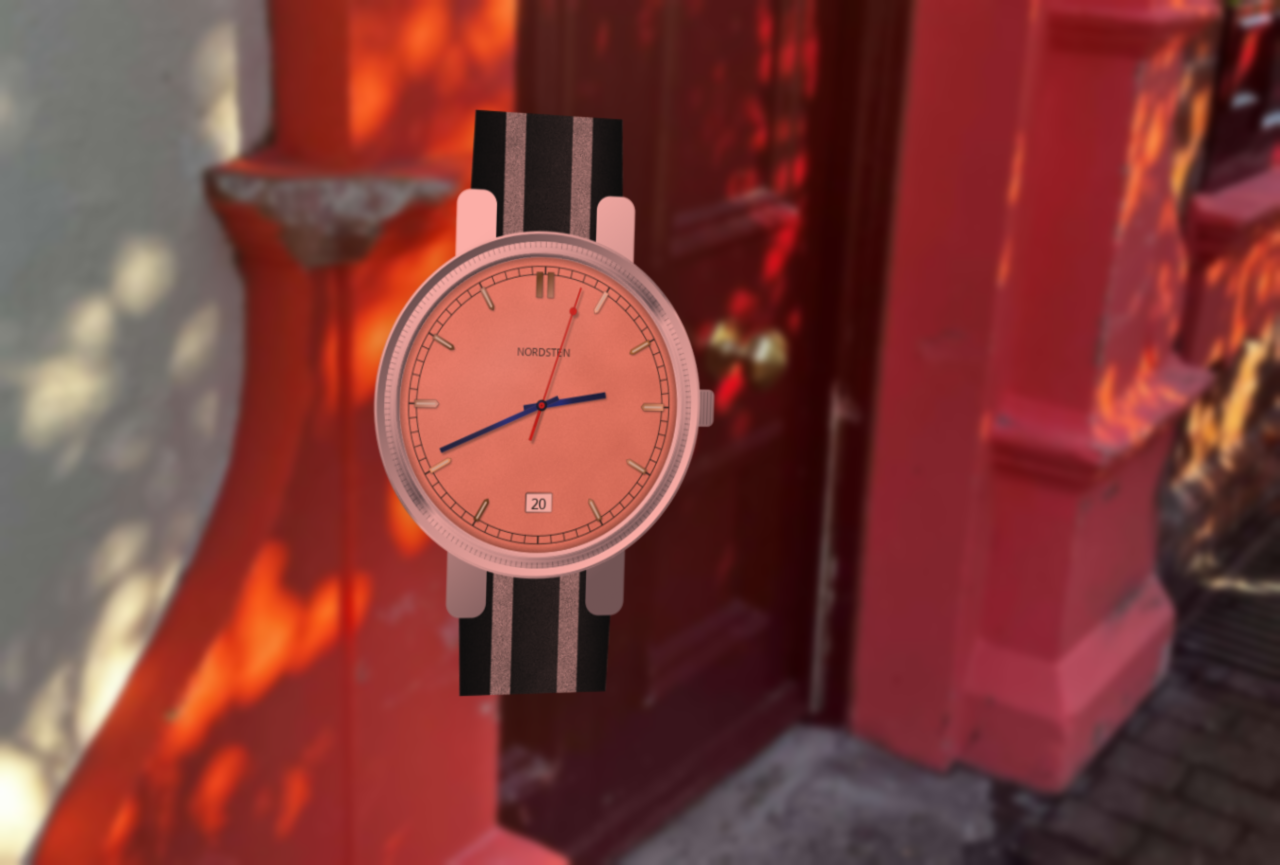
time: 2:41:03
